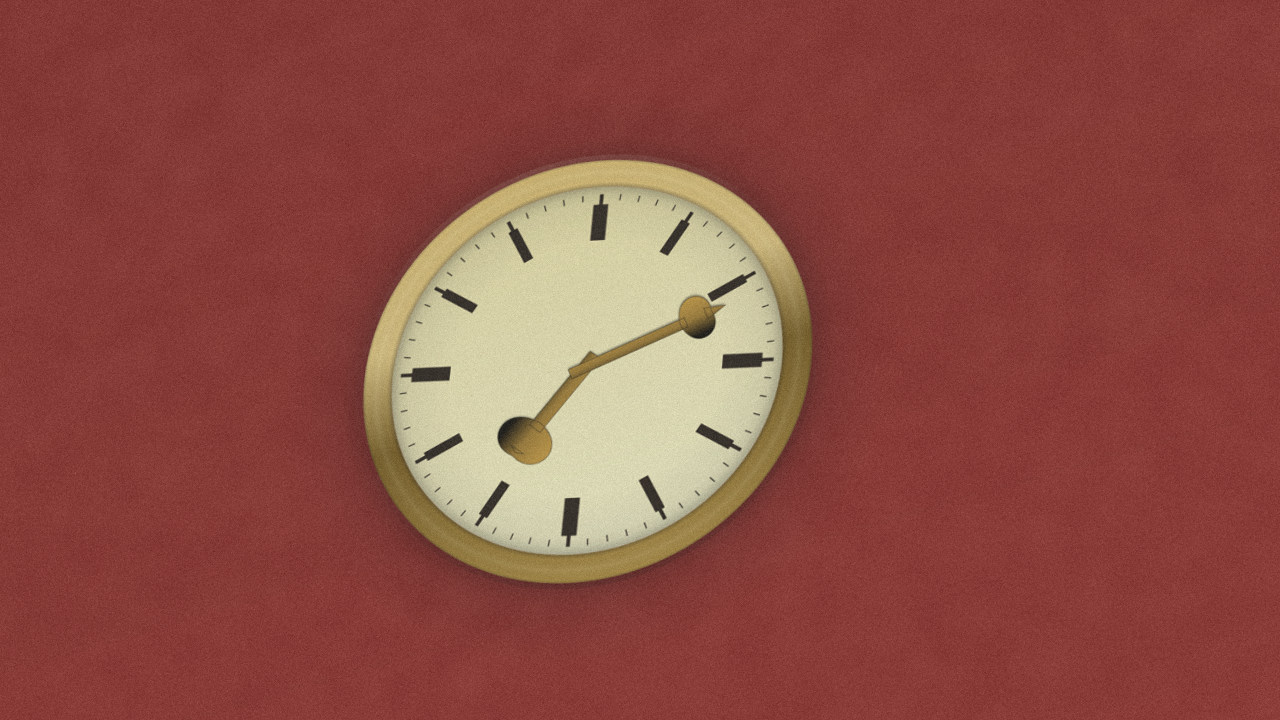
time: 7:11
